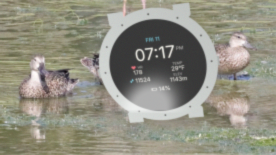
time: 7:17
